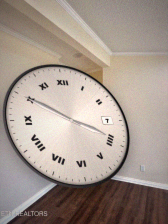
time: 3:50
